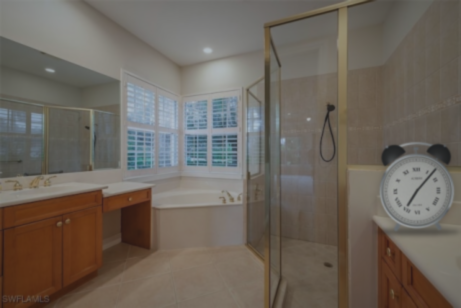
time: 7:07
